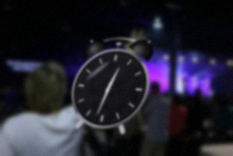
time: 12:32
